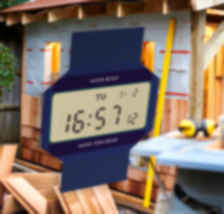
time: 16:57:12
